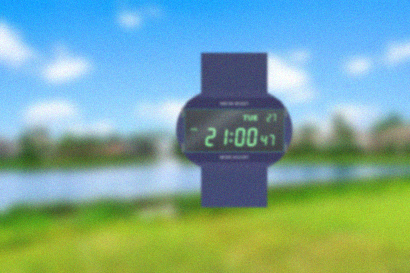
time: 21:00:47
